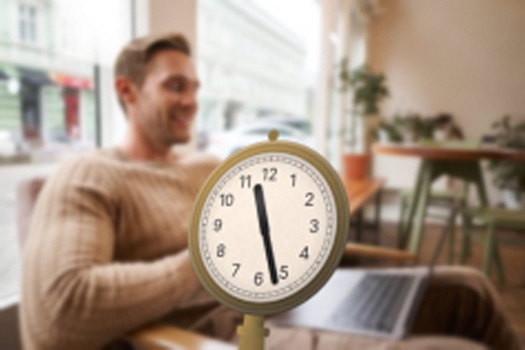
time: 11:27
